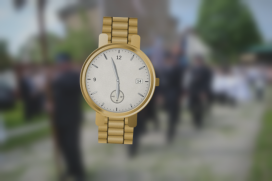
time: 5:57
